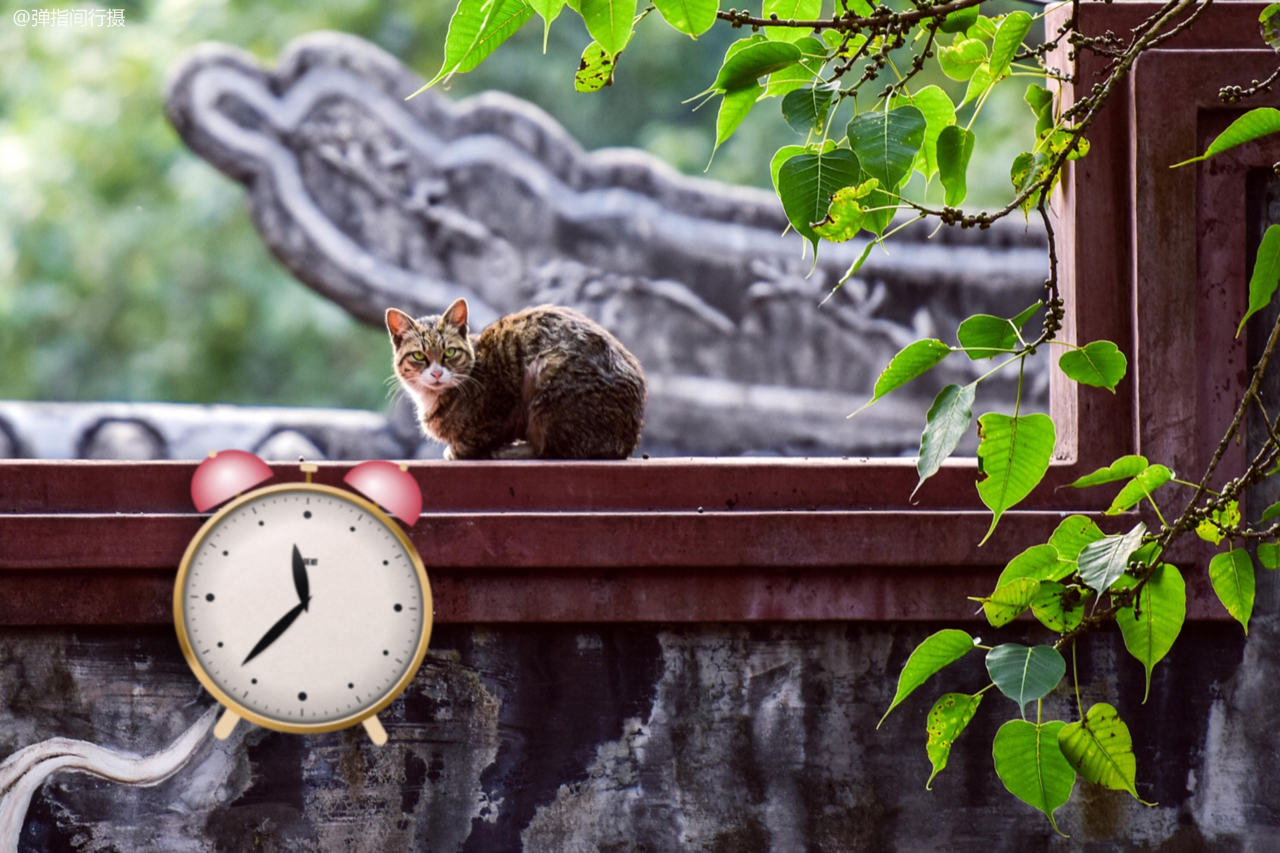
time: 11:37
